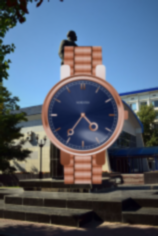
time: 4:36
